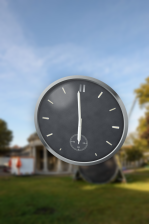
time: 5:59
